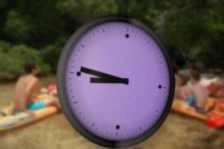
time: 8:46
